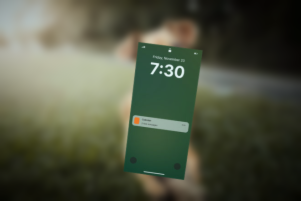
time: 7:30
